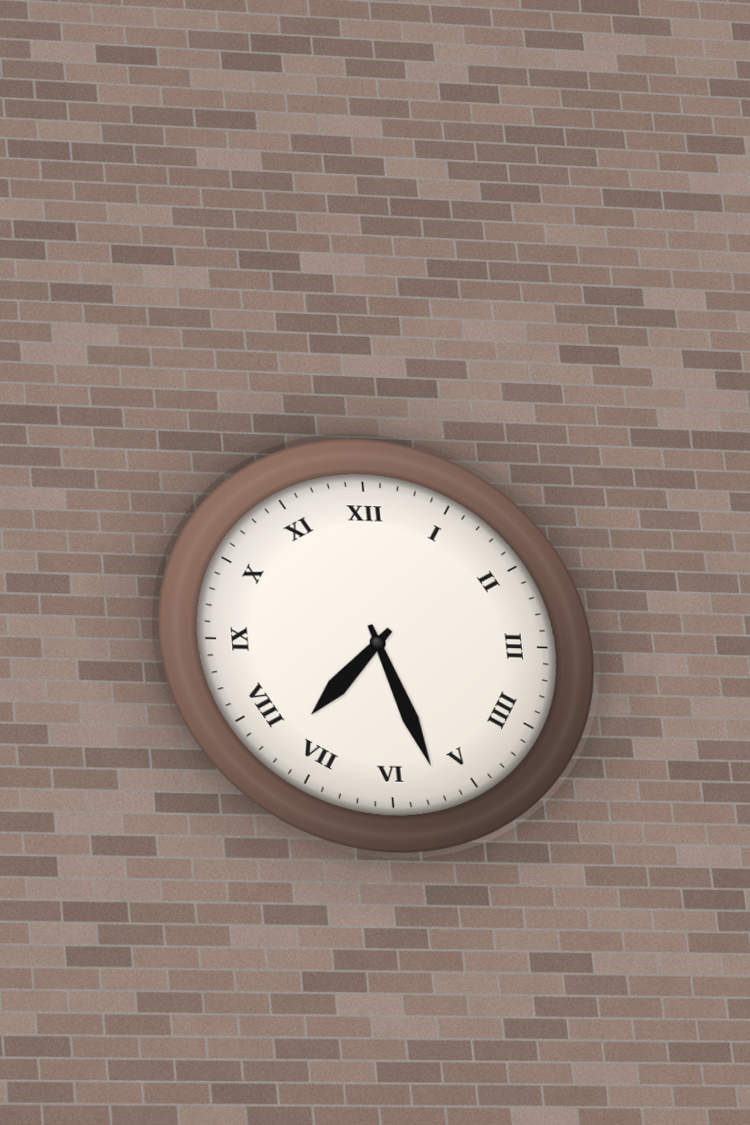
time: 7:27
